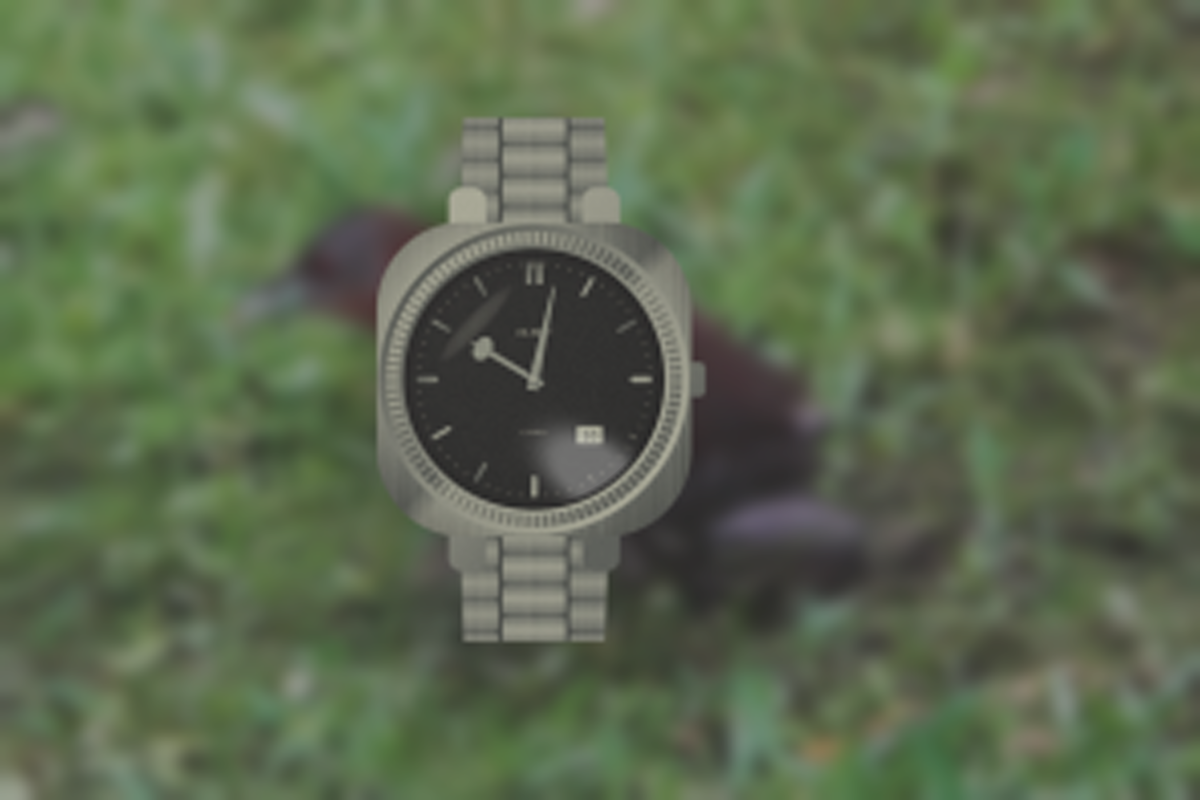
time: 10:02
